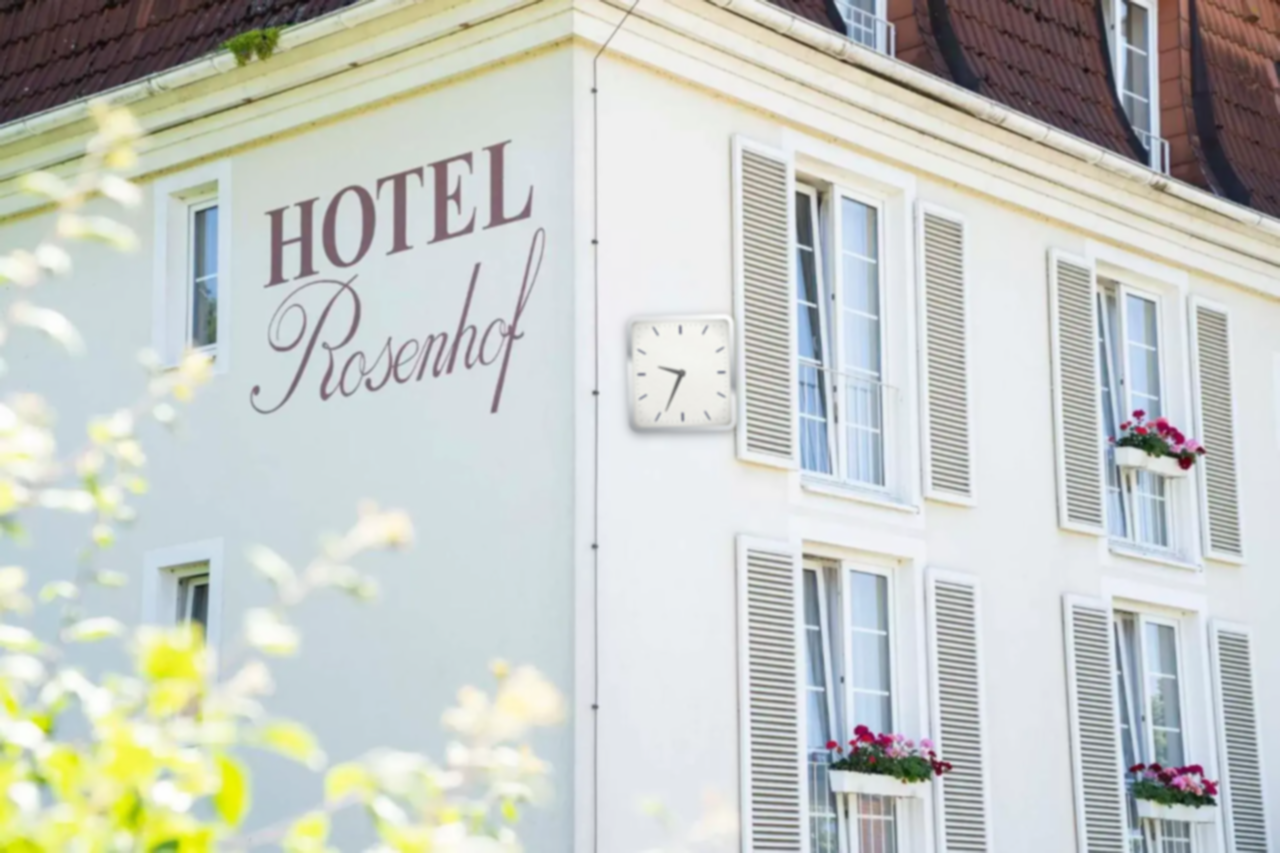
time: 9:34
